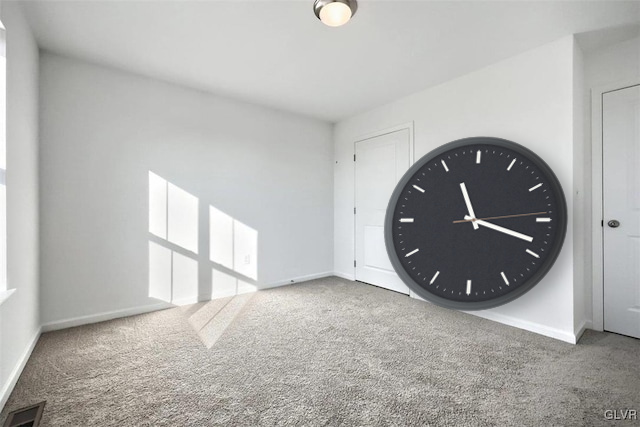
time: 11:18:14
